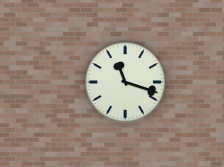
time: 11:18
